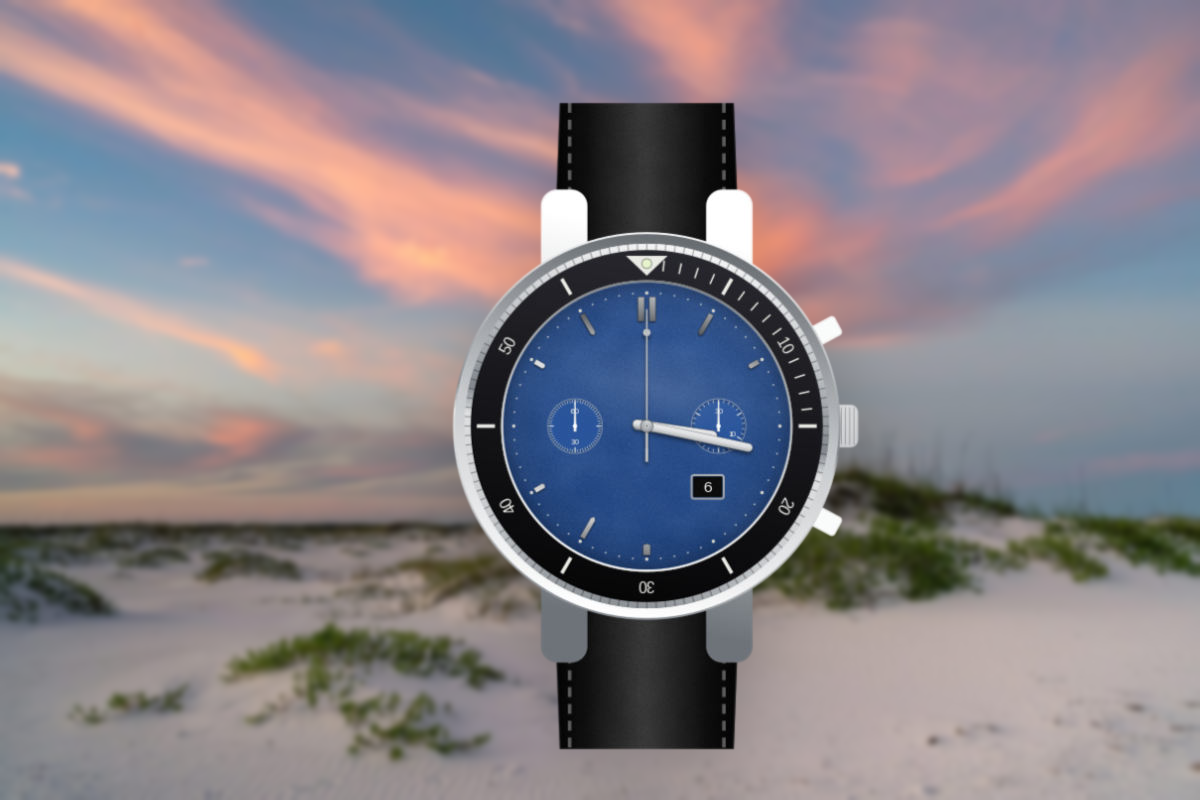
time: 3:17
